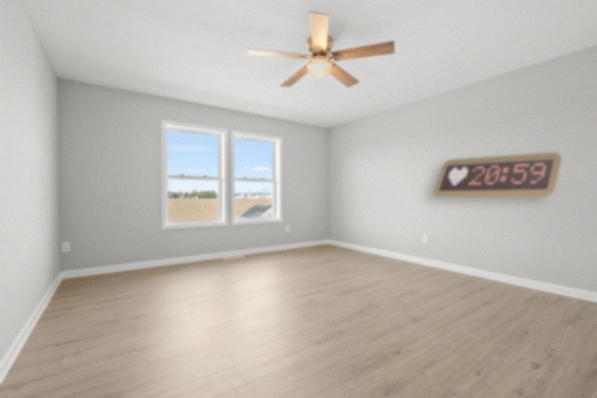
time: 20:59
